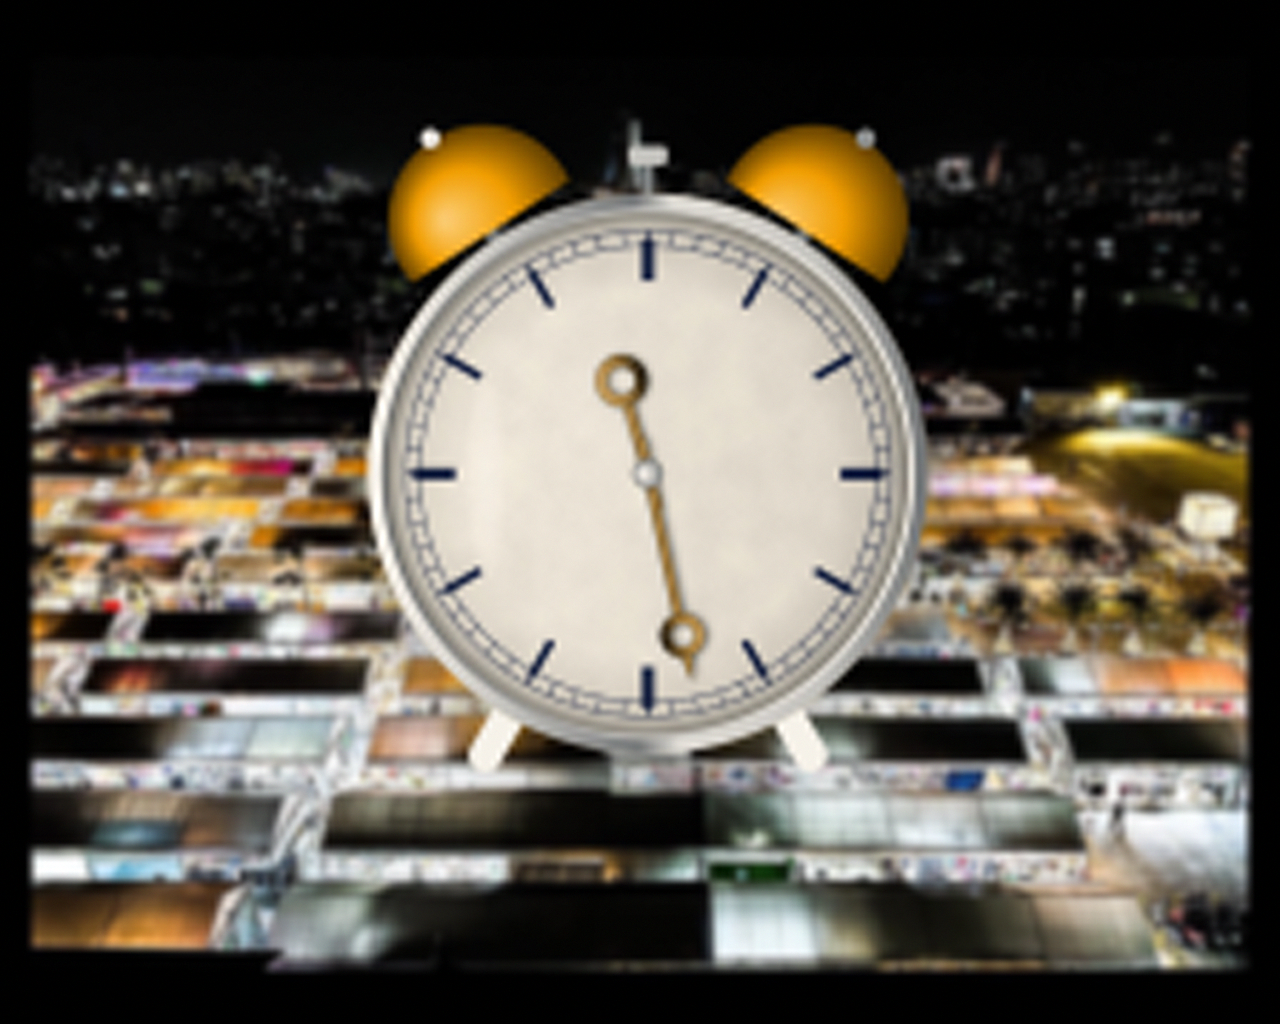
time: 11:28
